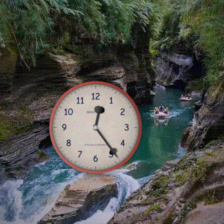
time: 12:24
